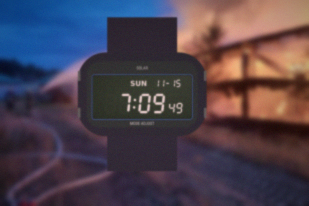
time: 7:09:49
